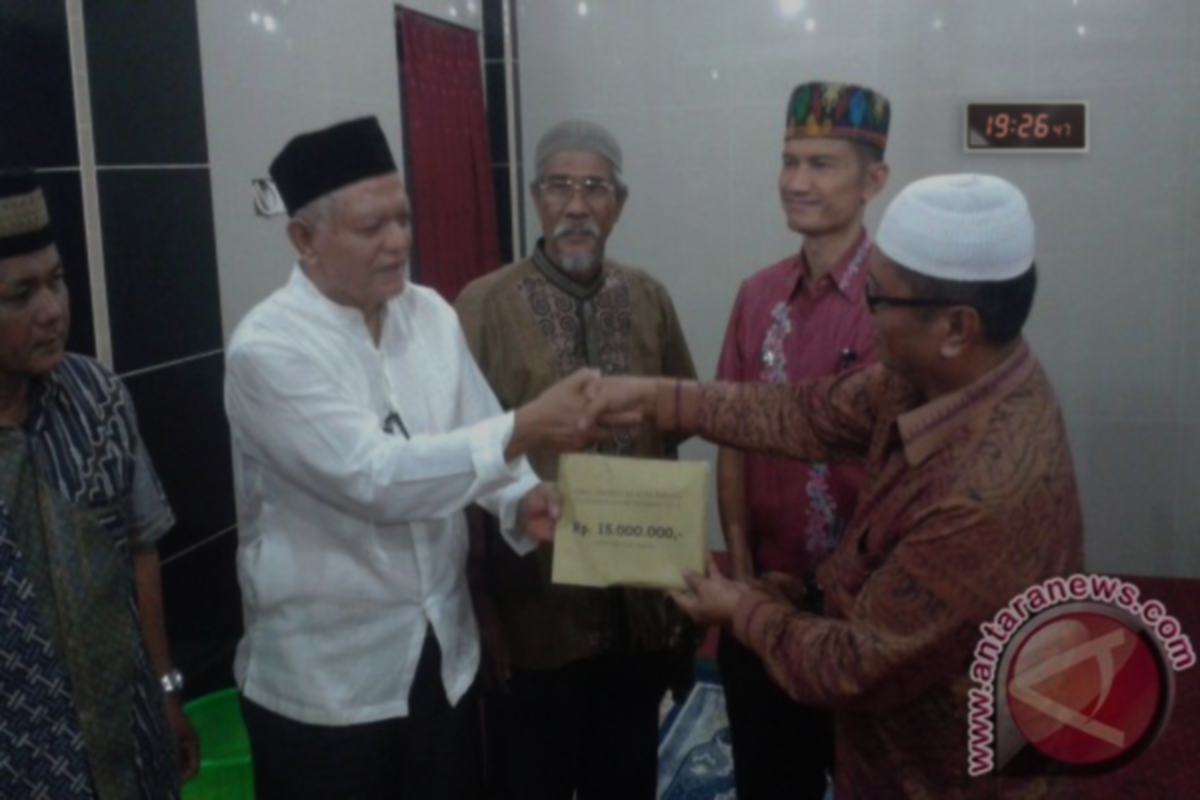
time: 19:26
